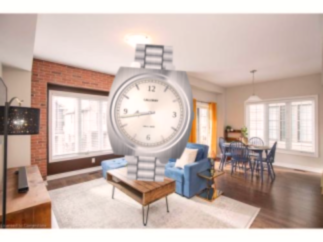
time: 8:43
